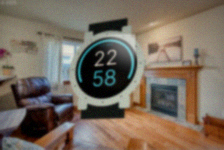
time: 22:58
